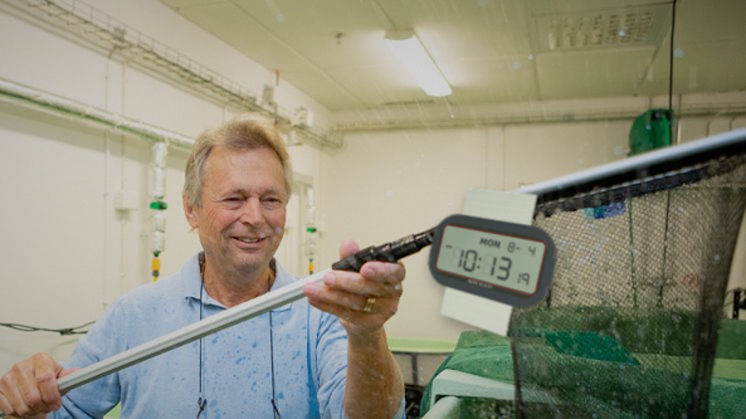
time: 10:13
